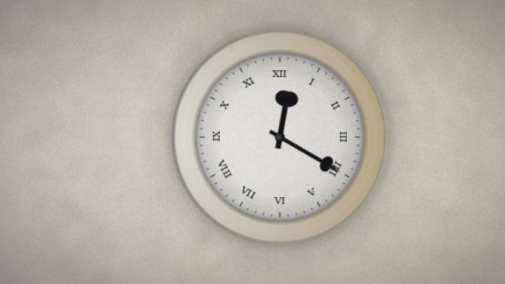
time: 12:20
